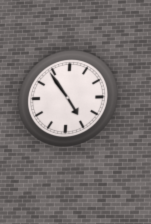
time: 4:54
